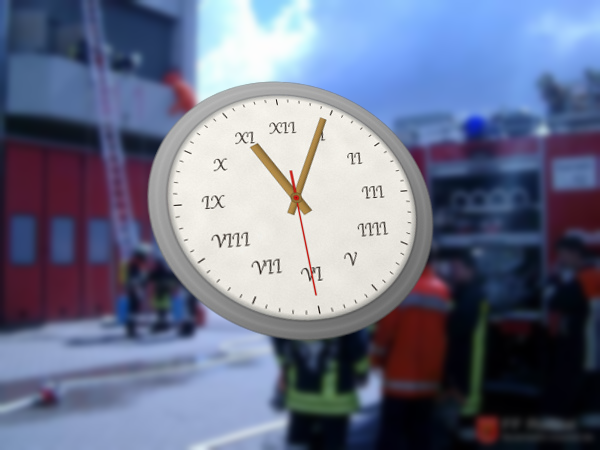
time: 11:04:30
